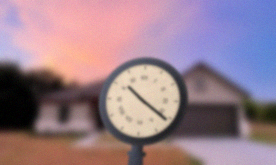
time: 10:21
